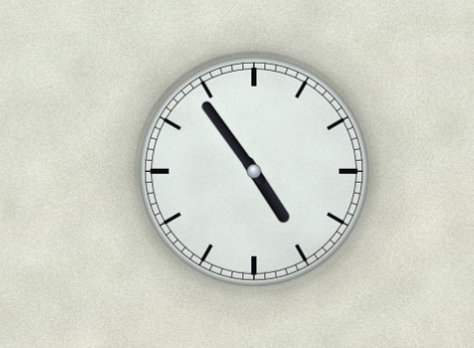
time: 4:54
